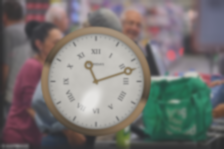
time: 11:12
